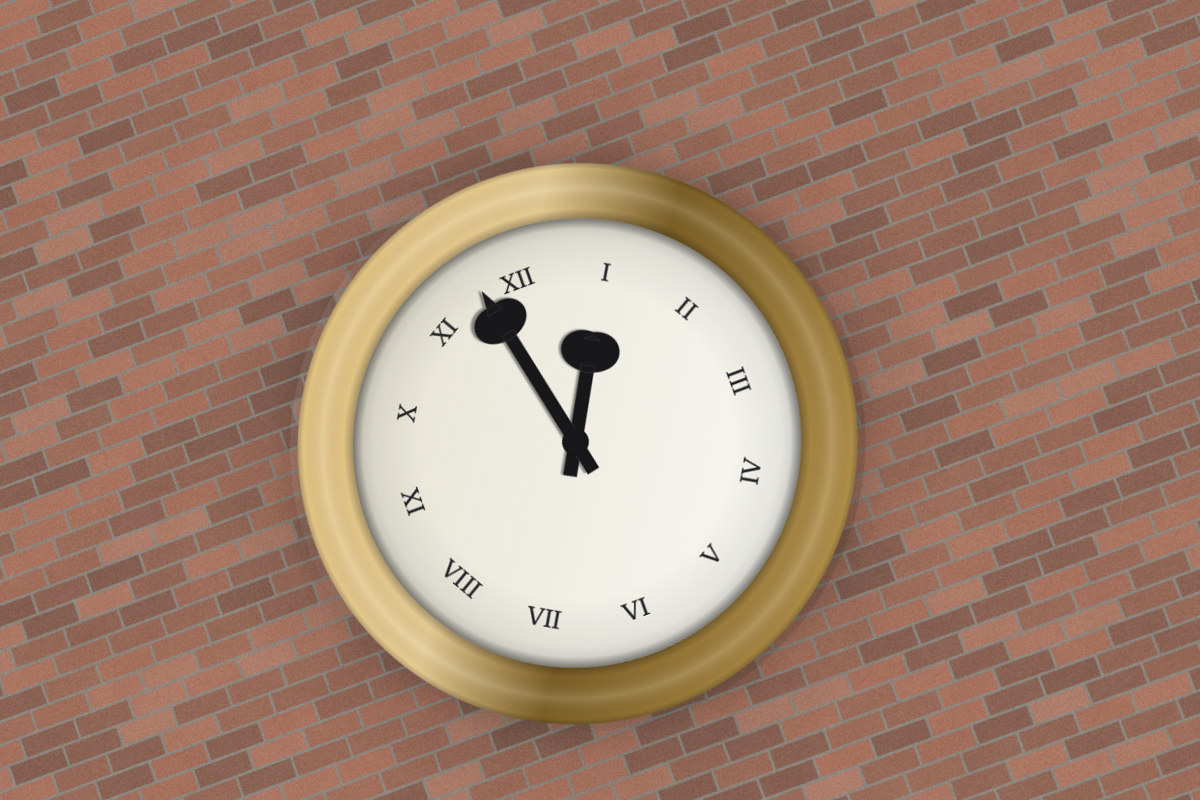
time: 12:58
